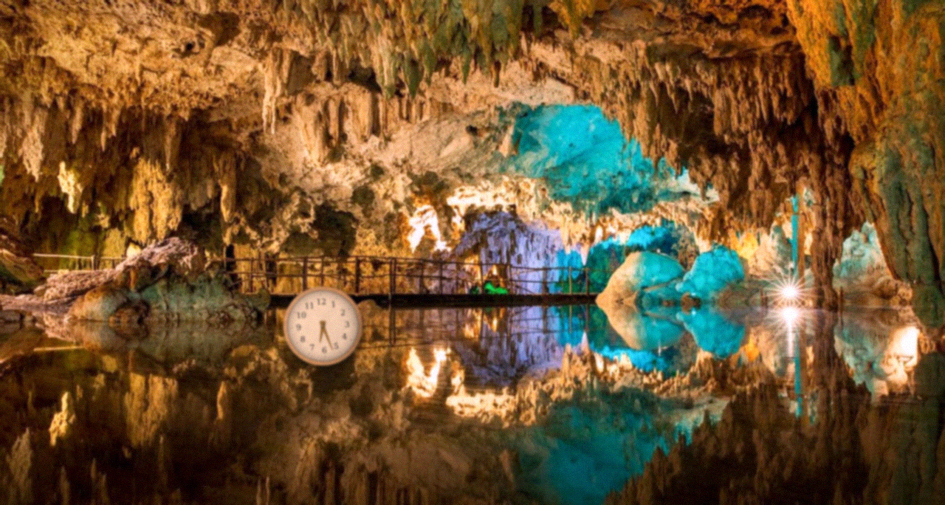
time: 6:27
